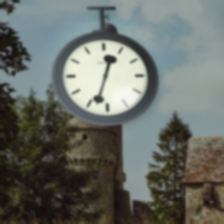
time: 12:33
